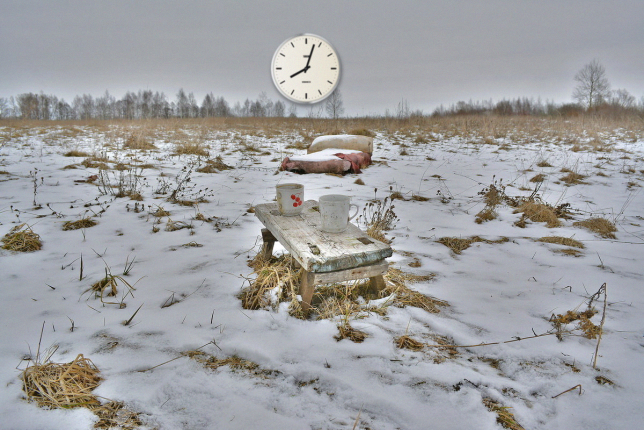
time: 8:03
